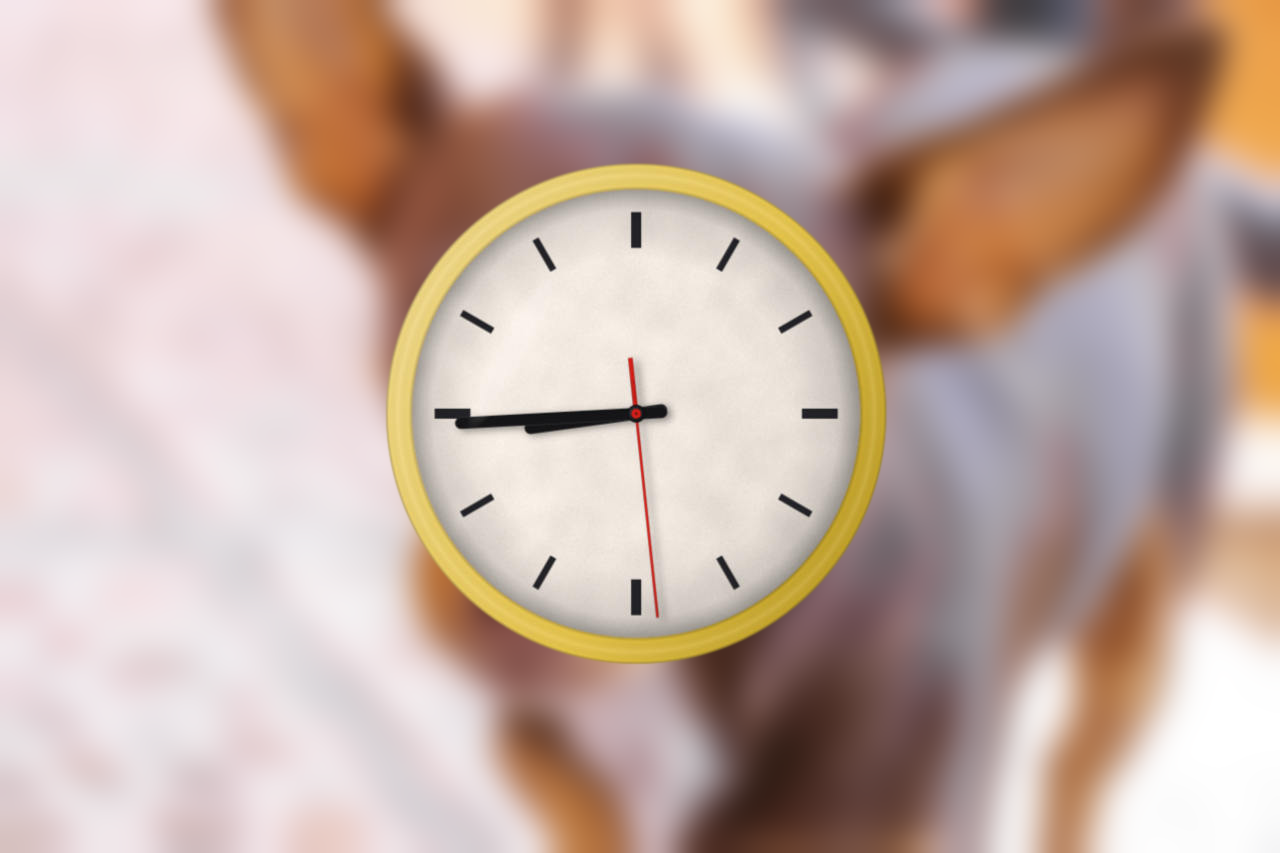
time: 8:44:29
